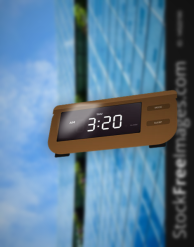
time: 3:20
